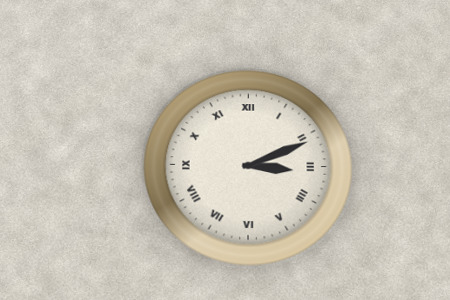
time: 3:11
